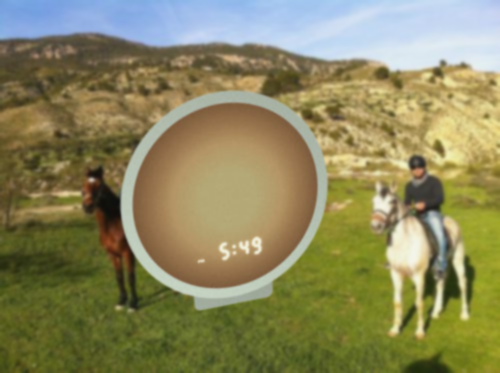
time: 5:49
